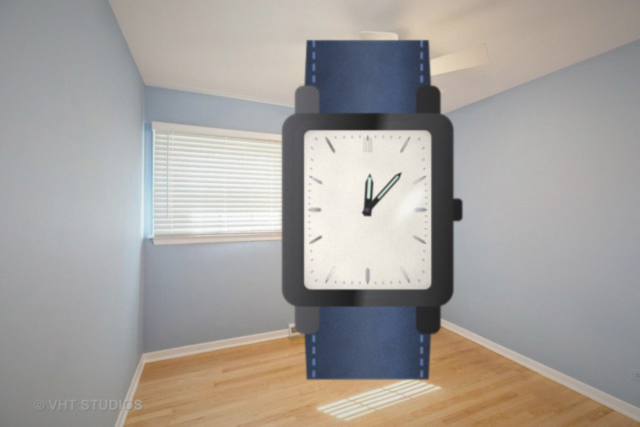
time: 12:07
